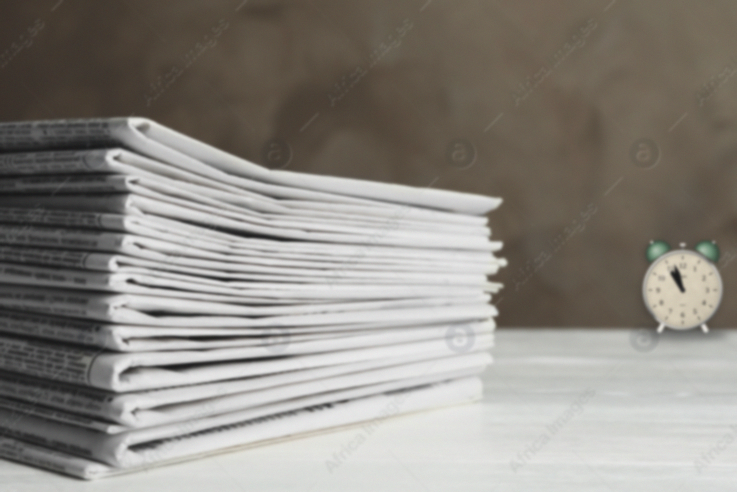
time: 10:57
